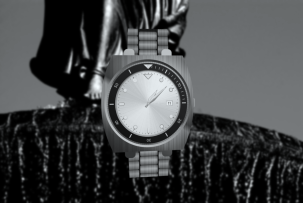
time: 1:08
